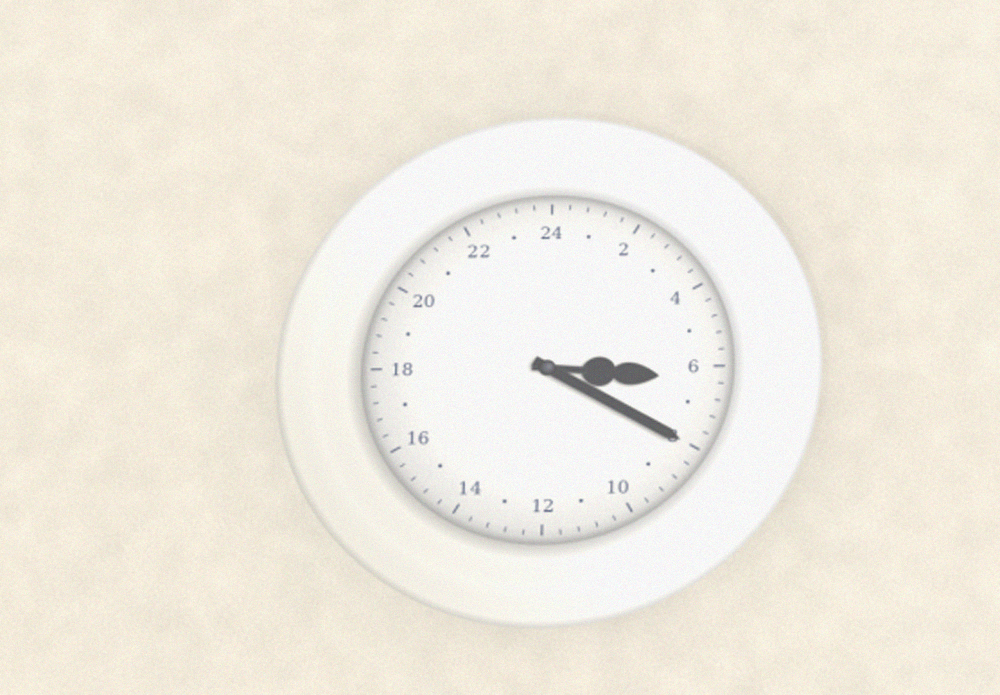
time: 6:20
